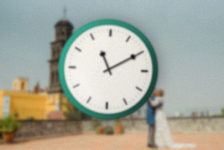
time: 11:10
